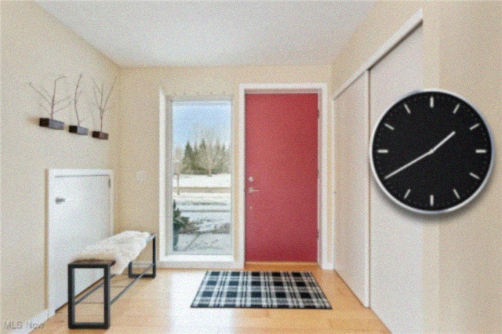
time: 1:40
